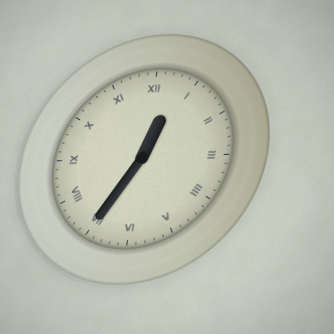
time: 12:35
